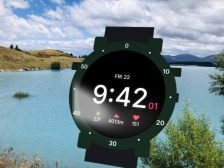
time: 9:42:01
